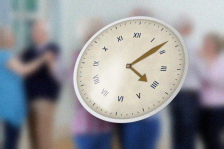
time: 4:08
